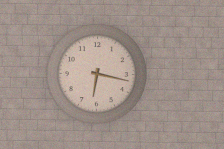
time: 6:17
